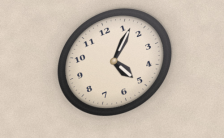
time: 5:07
